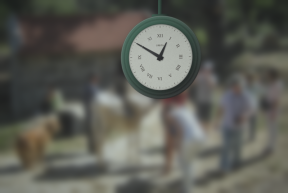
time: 12:50
